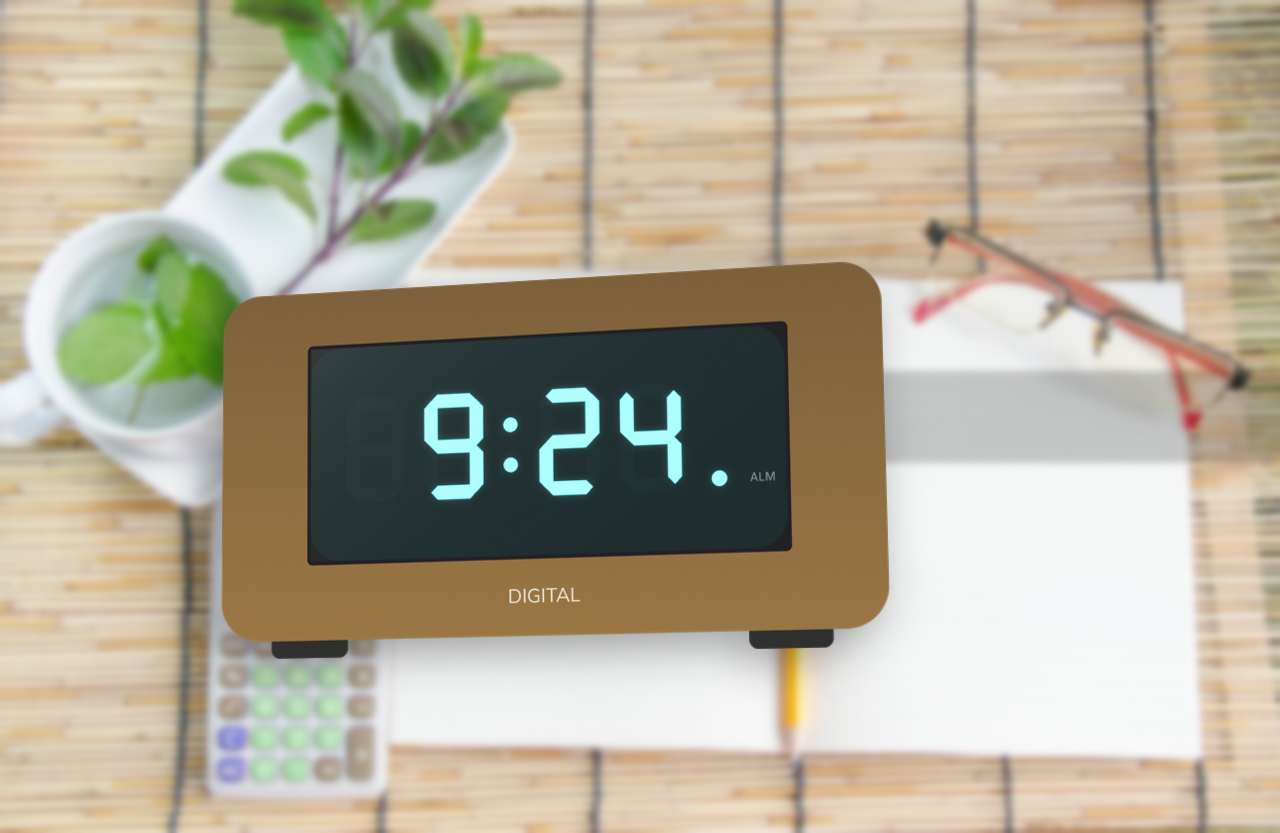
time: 9:24
